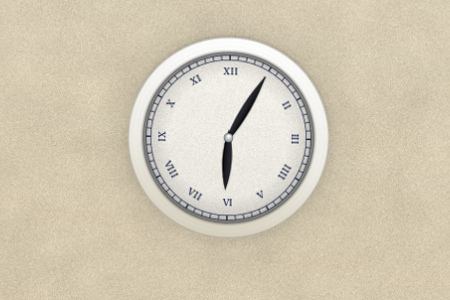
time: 6:05
